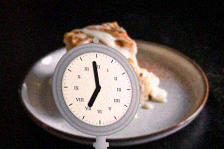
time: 6:59
